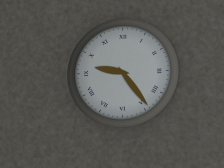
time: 9:24
